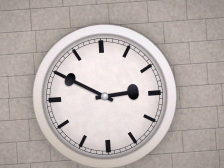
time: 2:50
